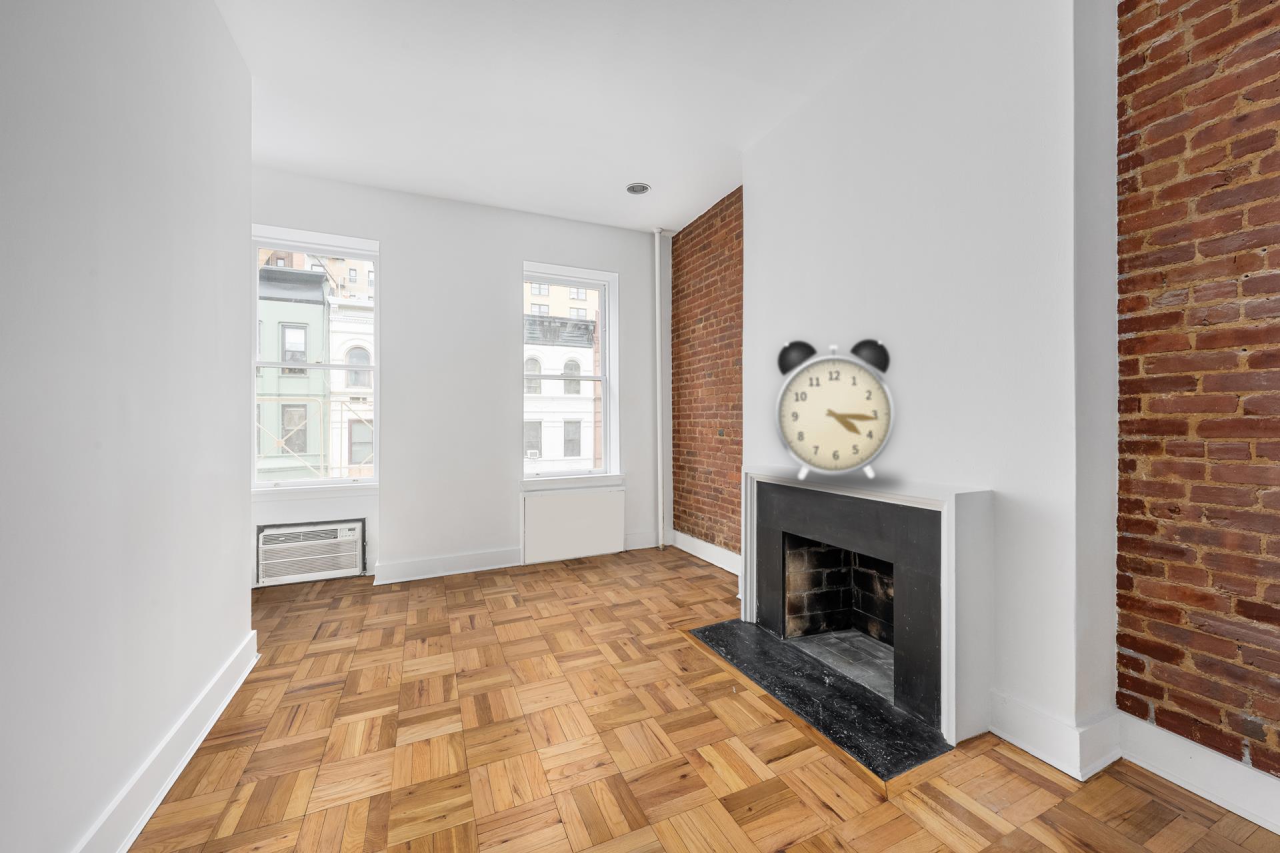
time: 4:16
